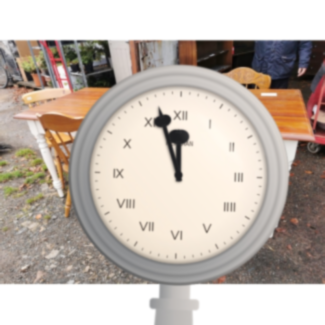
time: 11:57
